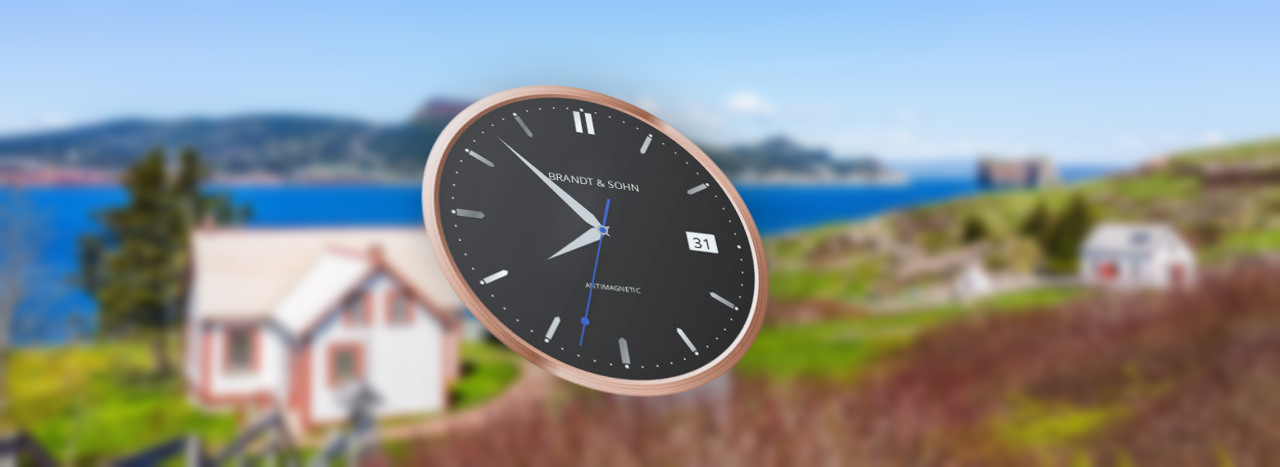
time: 7:52:33
